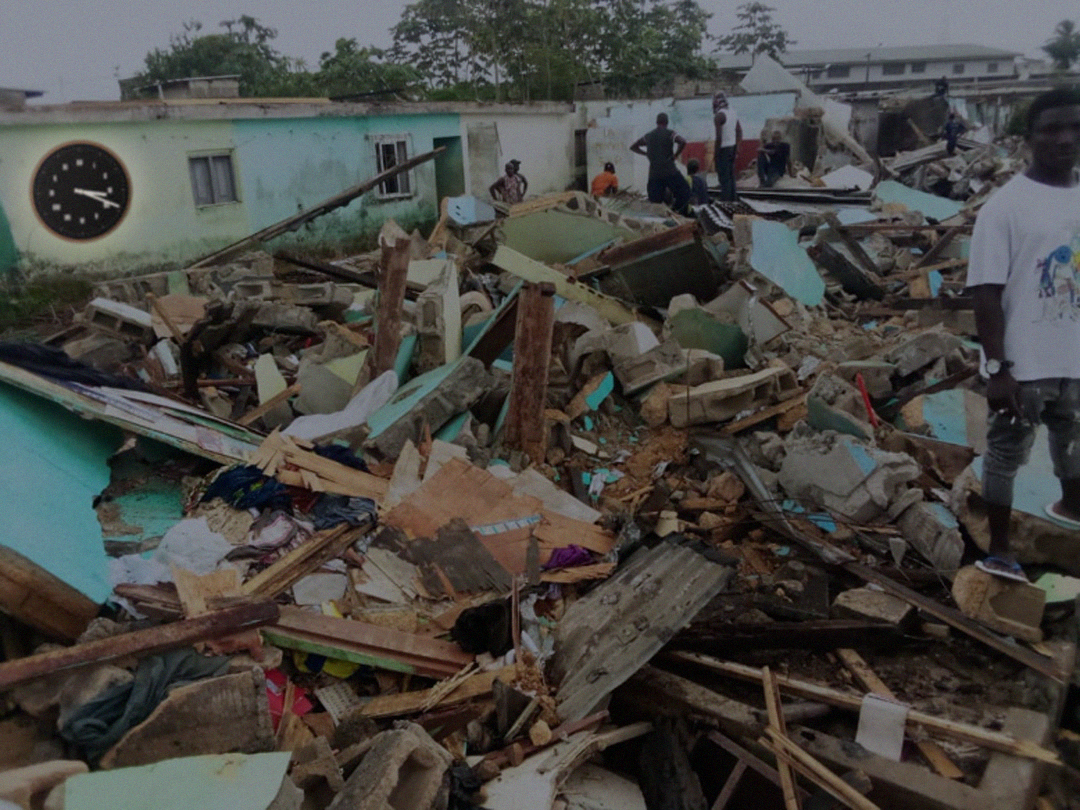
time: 3:19
